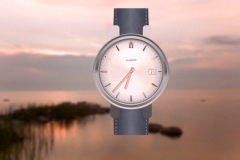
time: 6:37
